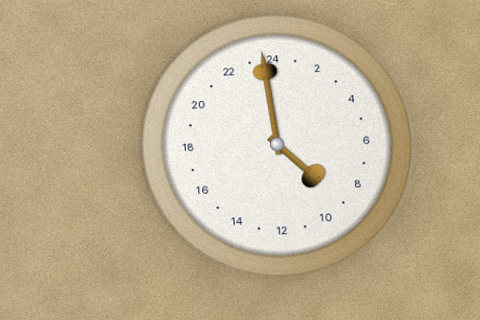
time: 8:59
